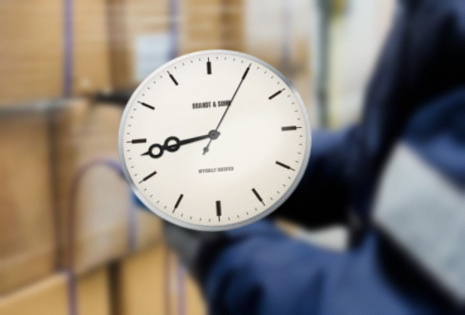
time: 8:43:05
